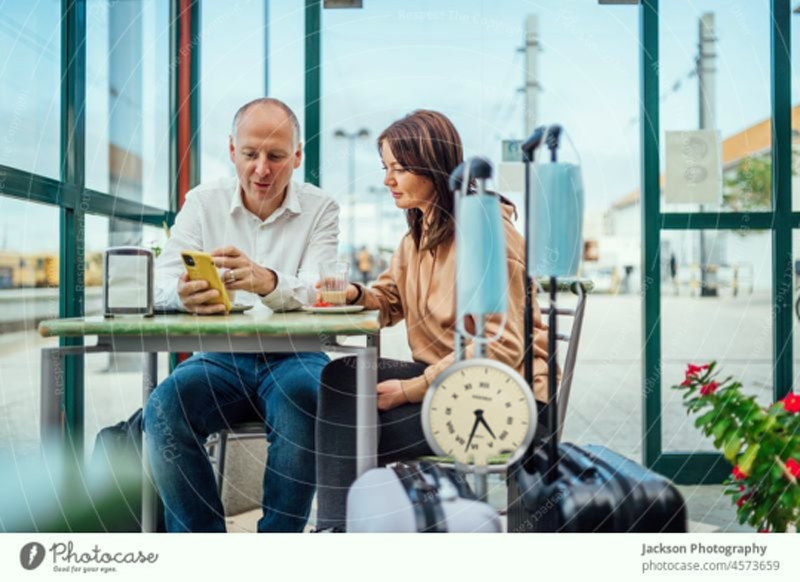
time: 4:32
